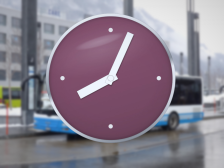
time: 8:04
